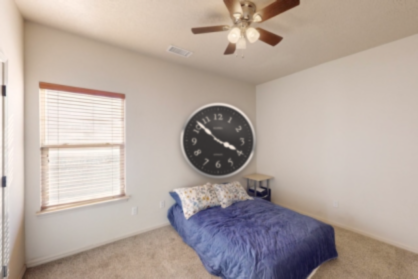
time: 3:52
